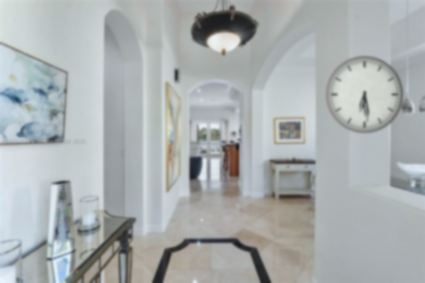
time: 6:29
